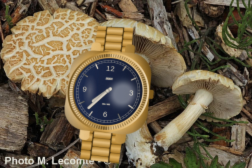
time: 7:37
